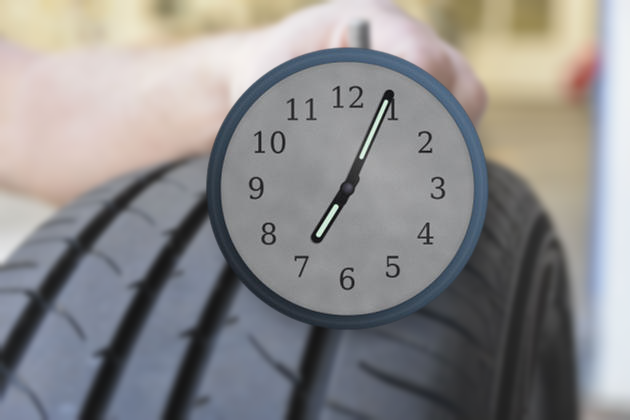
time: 7:04
